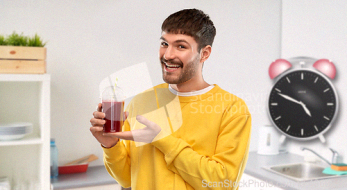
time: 4:49
